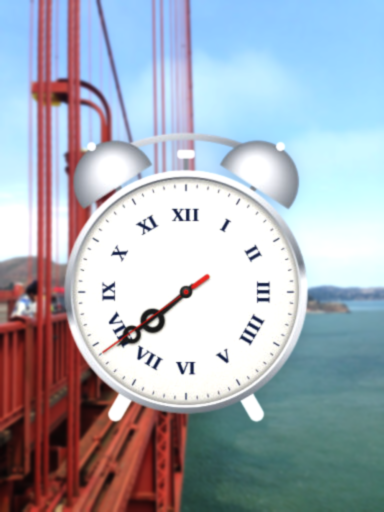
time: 7:38:39
